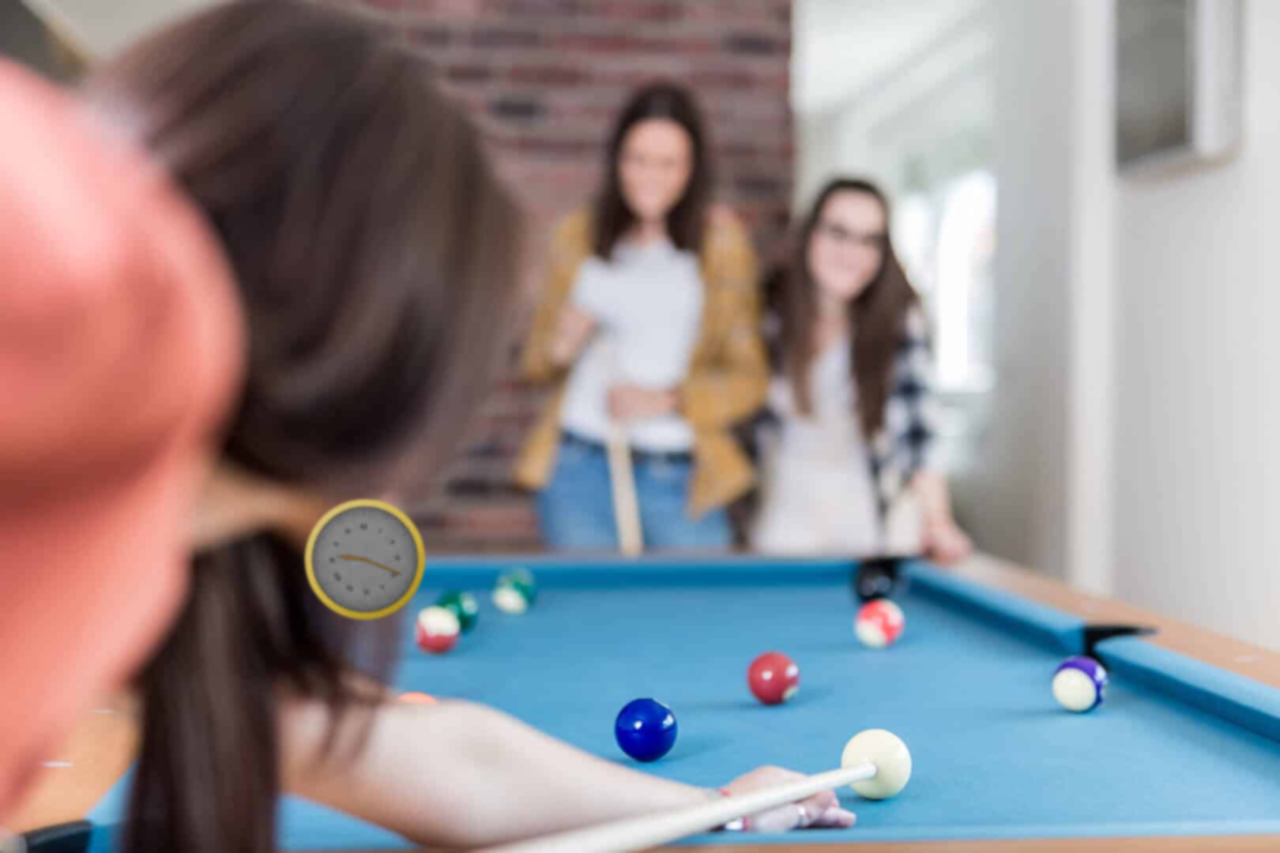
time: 9:19
